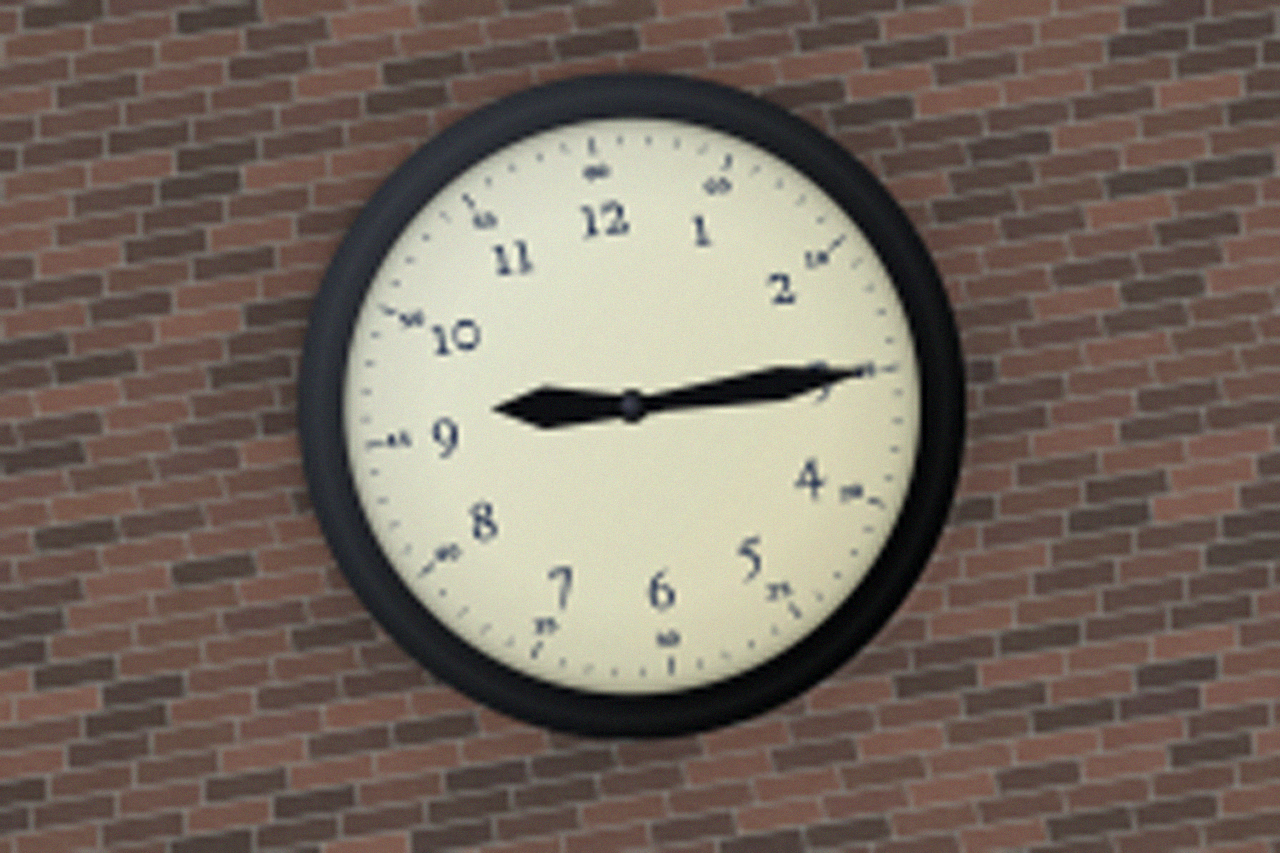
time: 9:15
